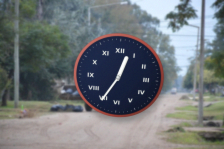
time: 12:35
